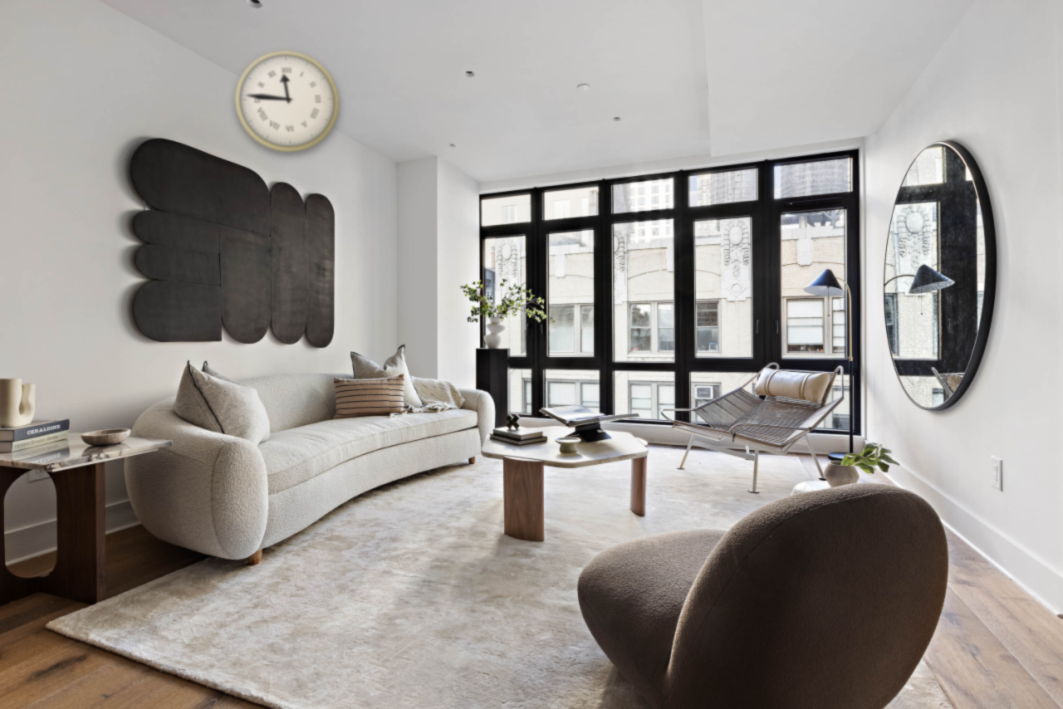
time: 11:46
